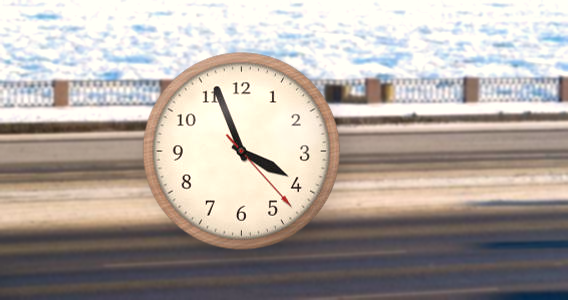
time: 3:56:23
